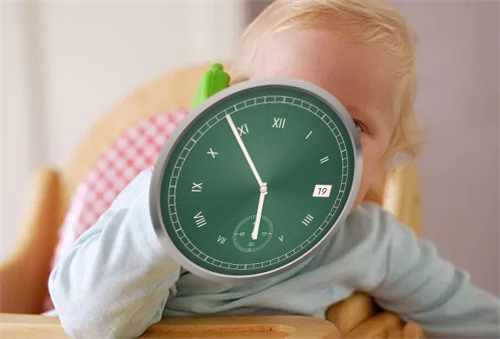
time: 5:54
